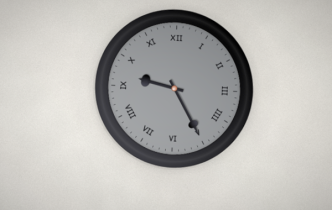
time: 9:25
